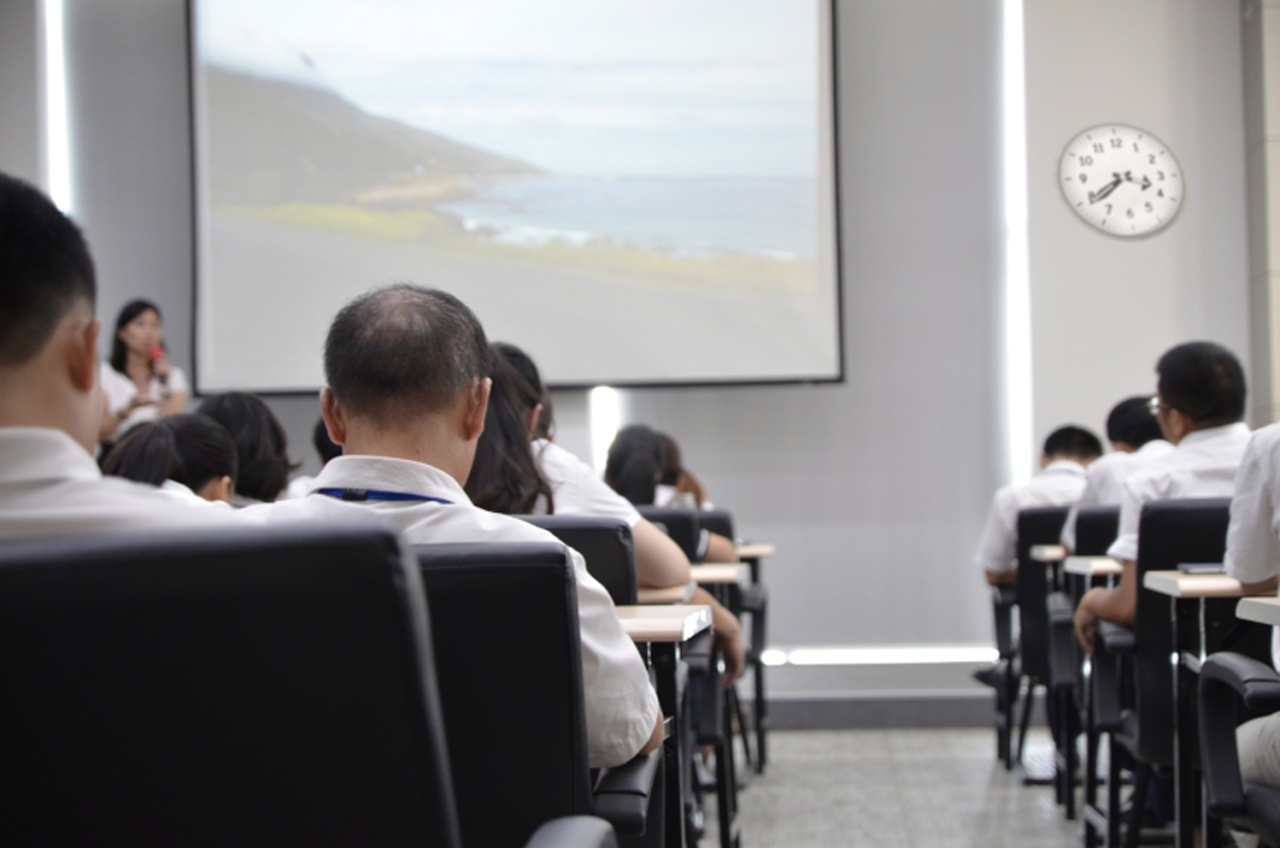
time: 3:39
